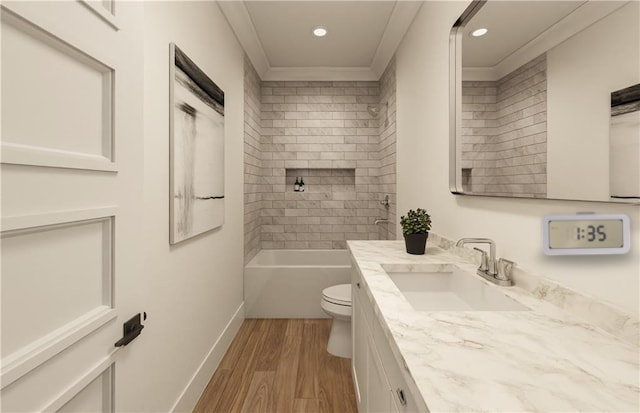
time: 1:35
